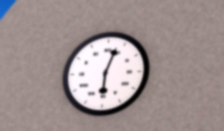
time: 6:03
